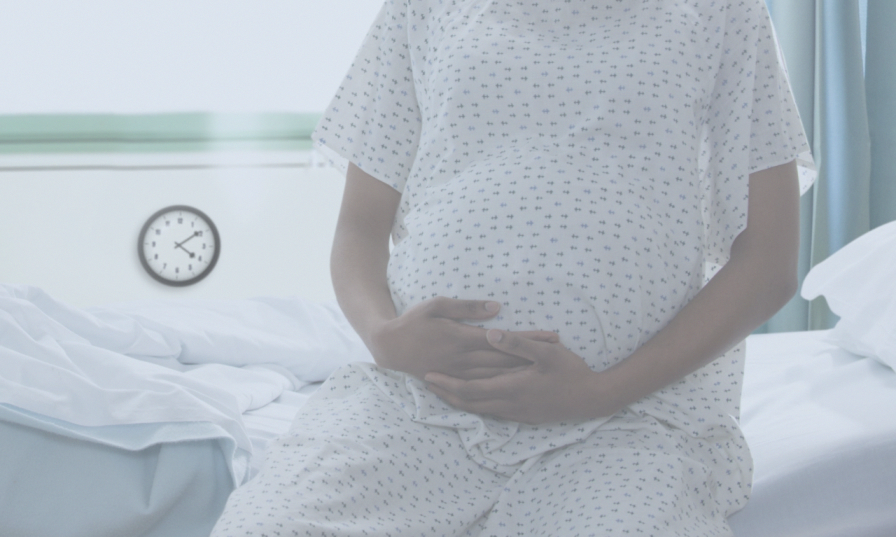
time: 4:09
